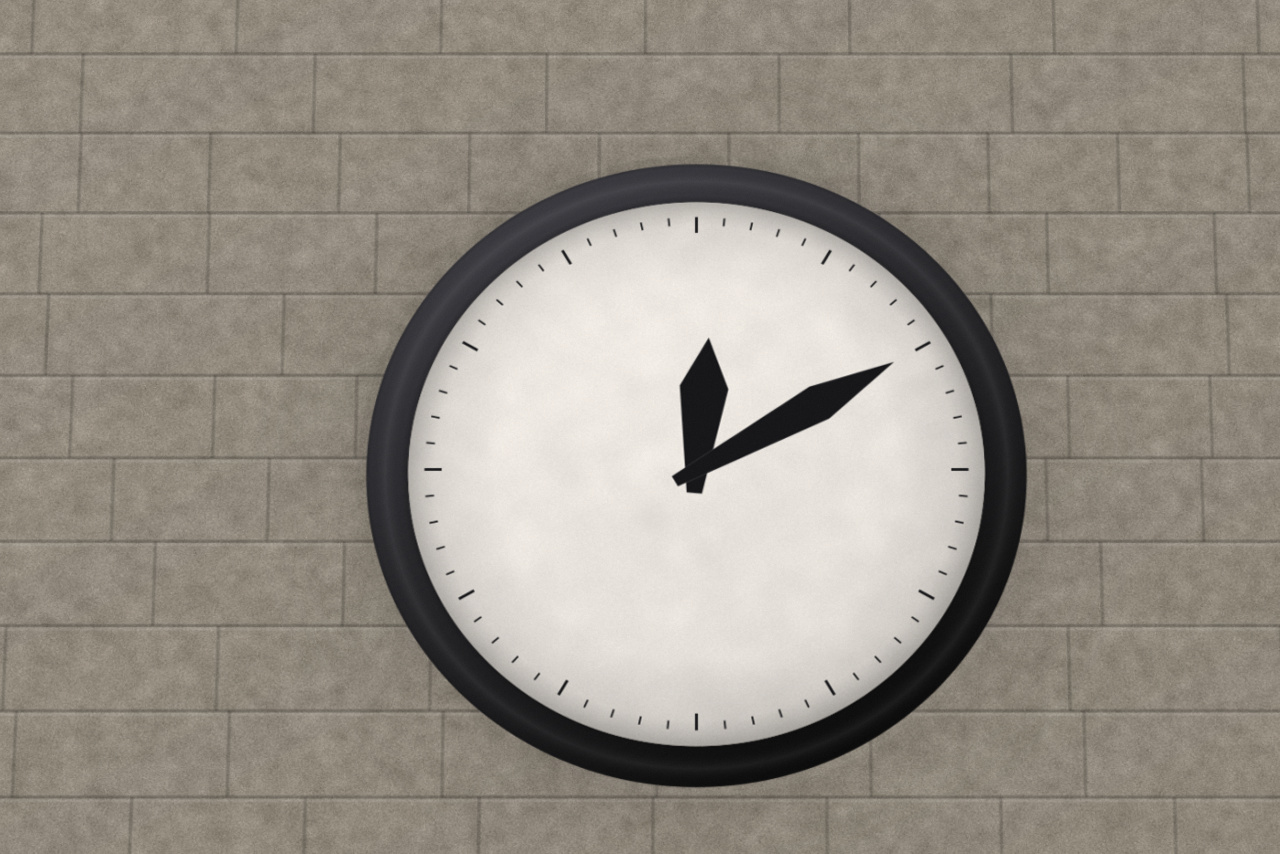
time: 12:10
